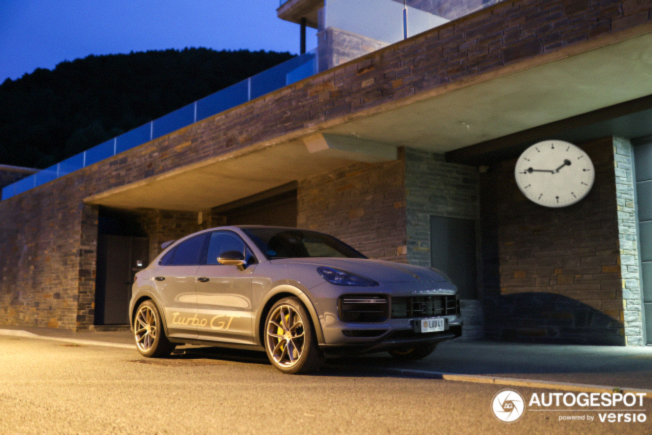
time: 1:46
